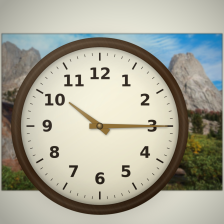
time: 10:15
